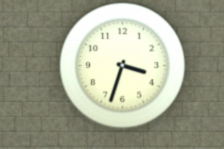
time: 3:33
